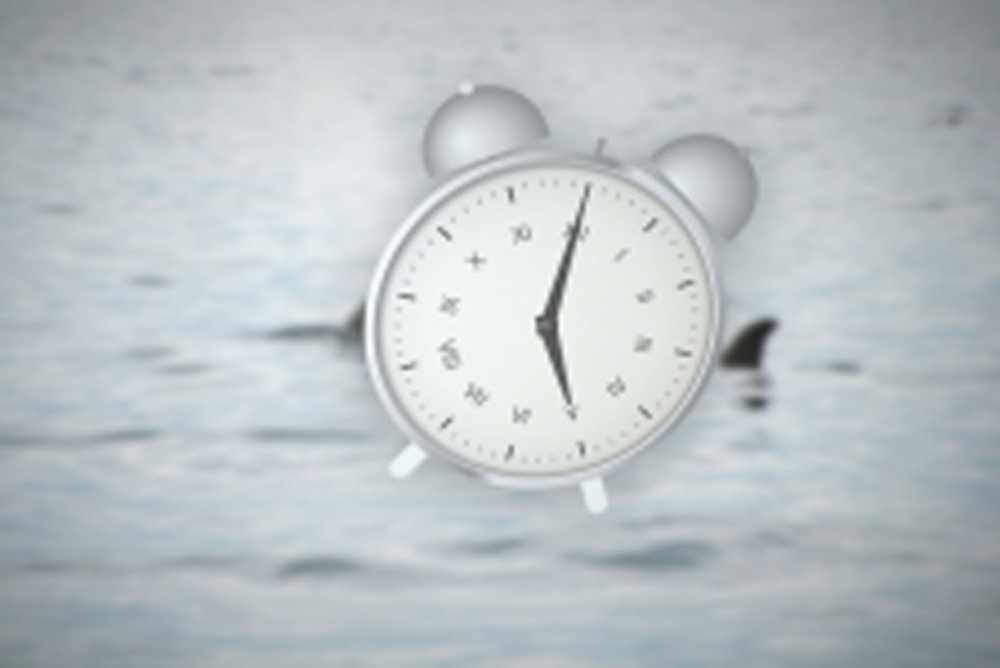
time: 5:00
